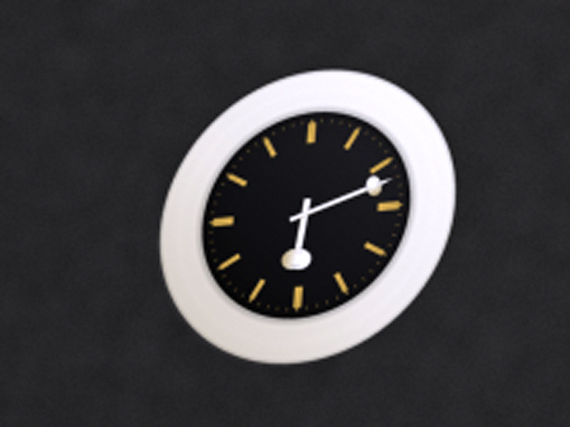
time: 6:12
